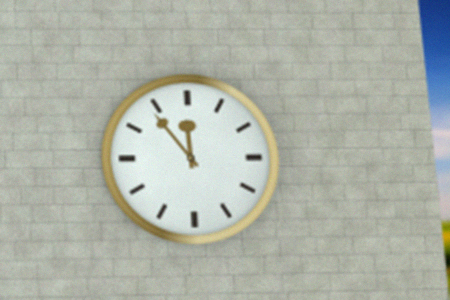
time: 11:54
